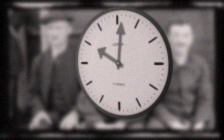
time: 10:01
